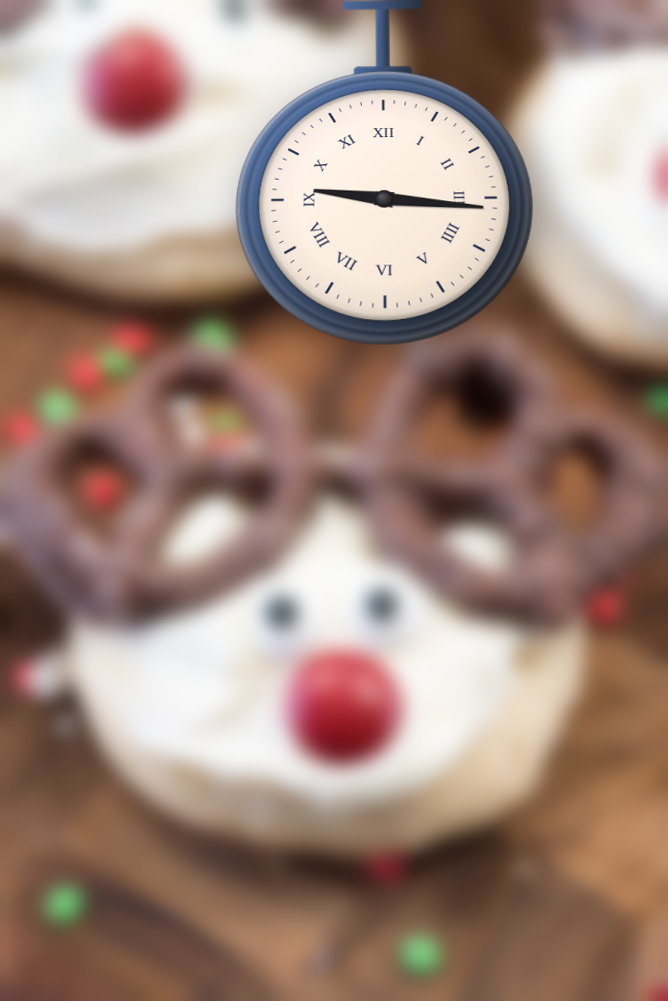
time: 9:16
